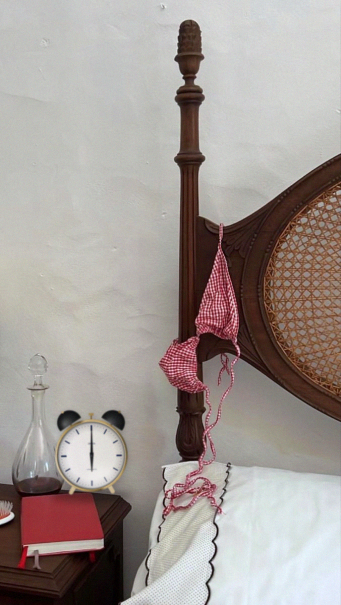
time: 6:00
